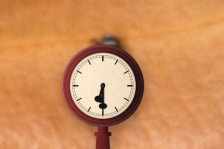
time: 6:30
